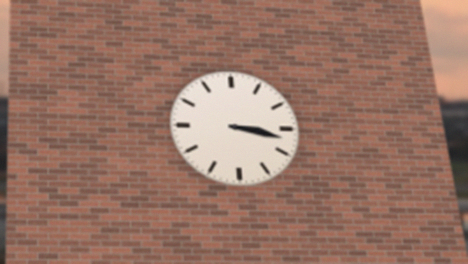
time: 3:17
